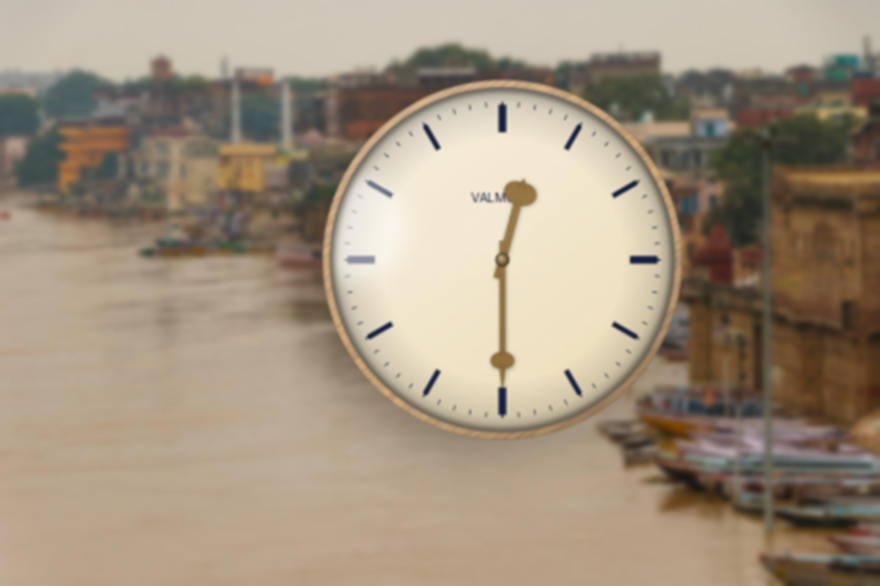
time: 12:30
